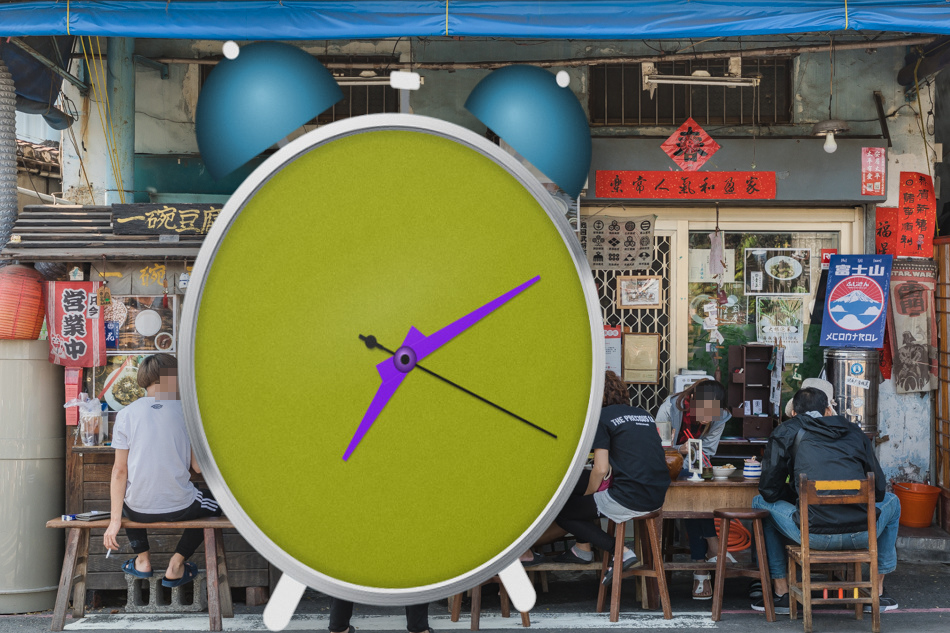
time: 7:10:19
